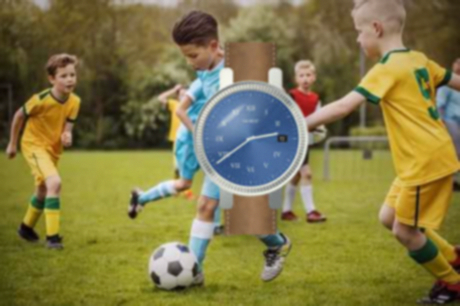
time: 2:39
